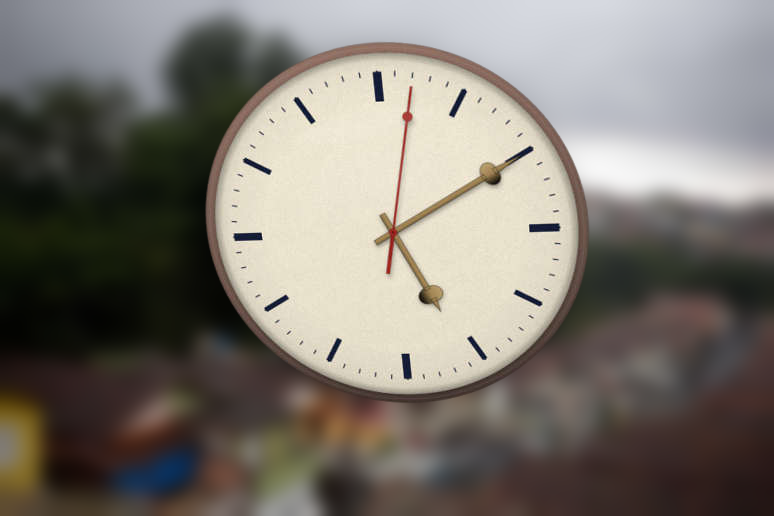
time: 5:10:02
